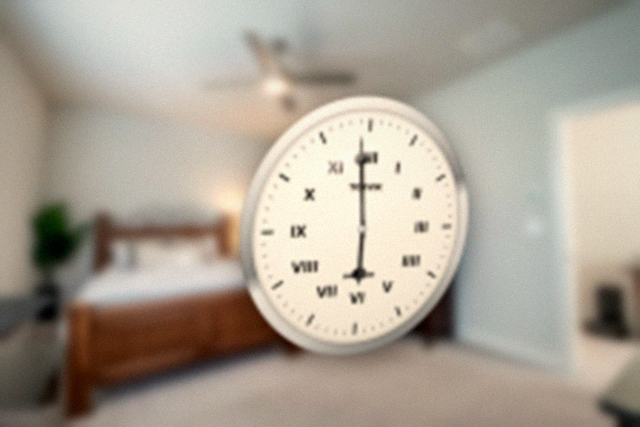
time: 5:59
